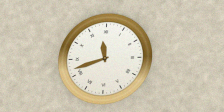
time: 11:42
